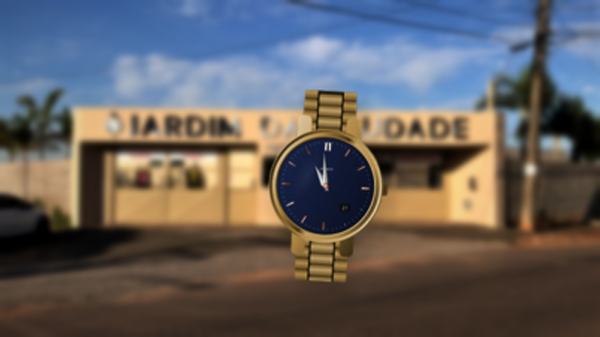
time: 10:59
